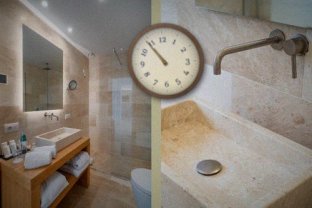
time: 10:54
